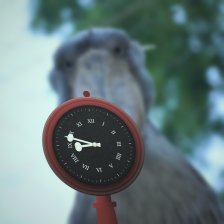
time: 8:48
